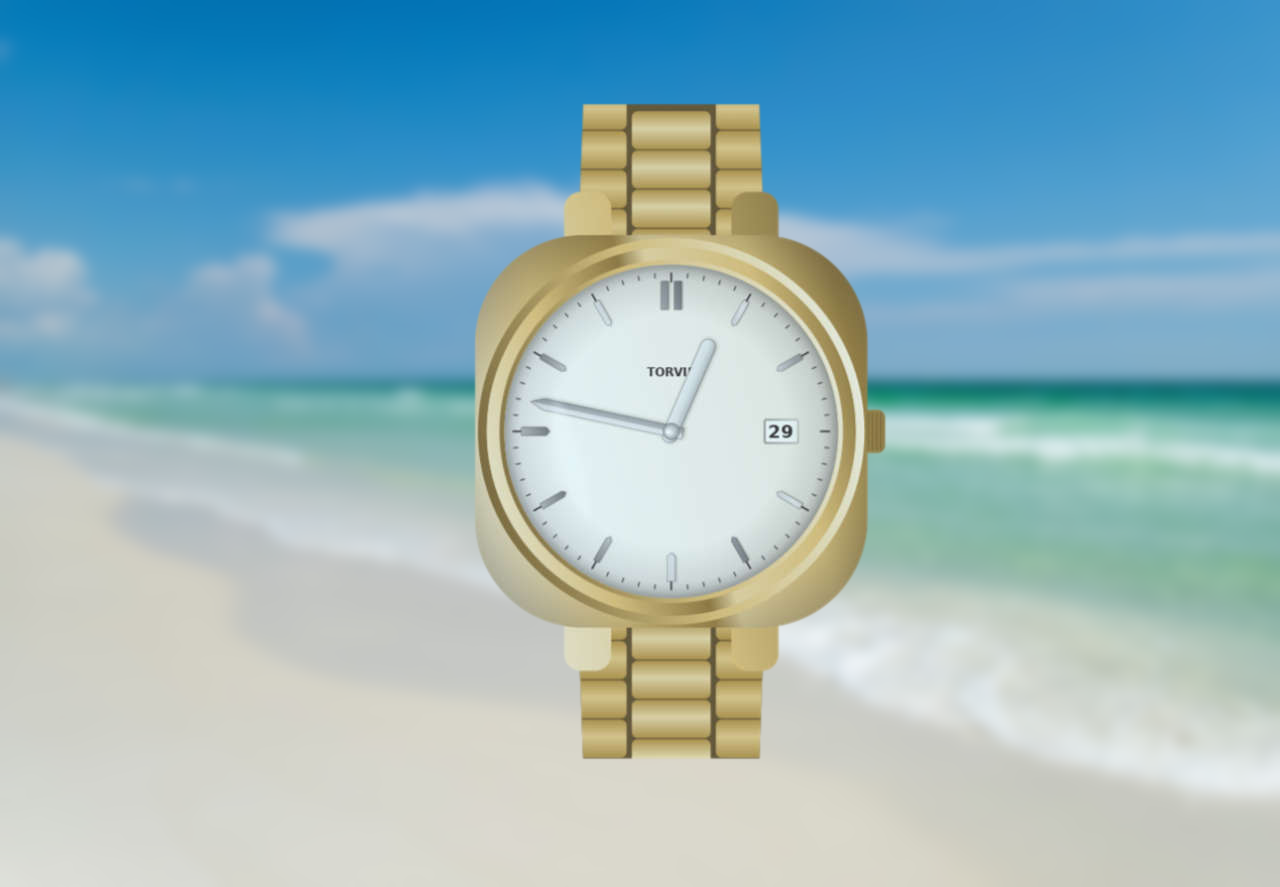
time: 12:47
